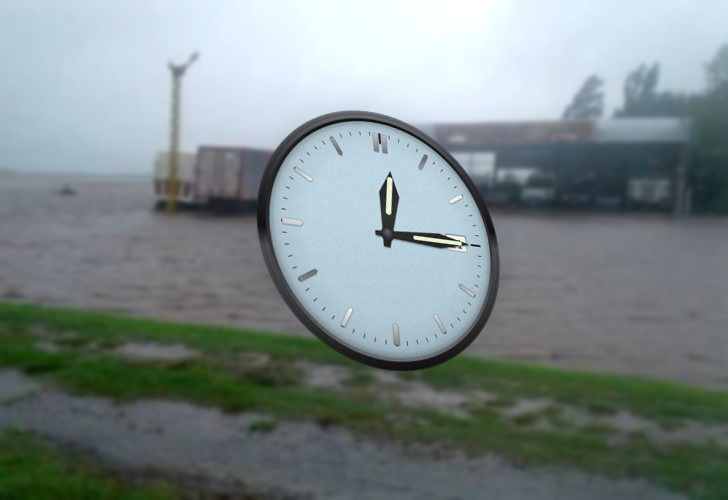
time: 12:15
